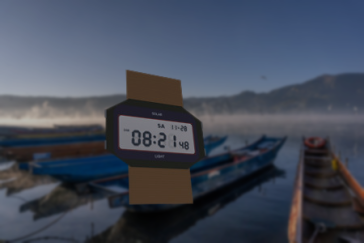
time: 8:21:48
